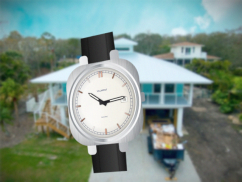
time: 10:14
